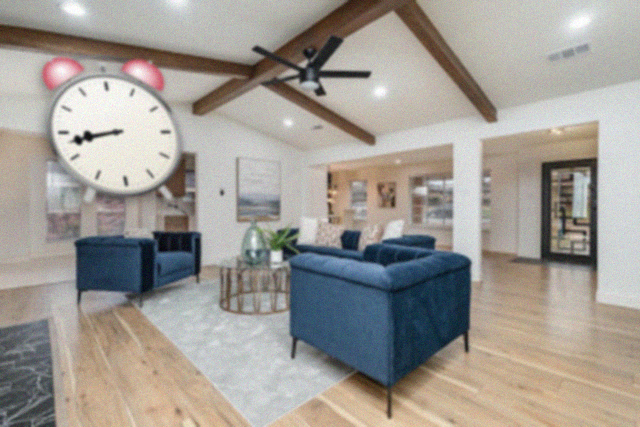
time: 8:43
